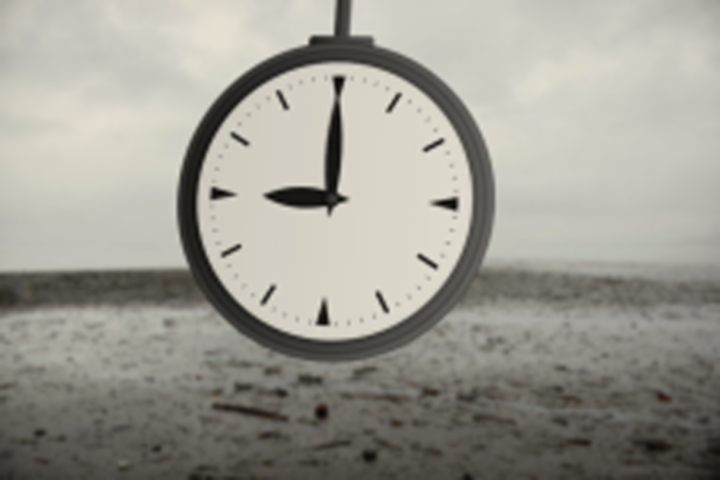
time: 9:00
